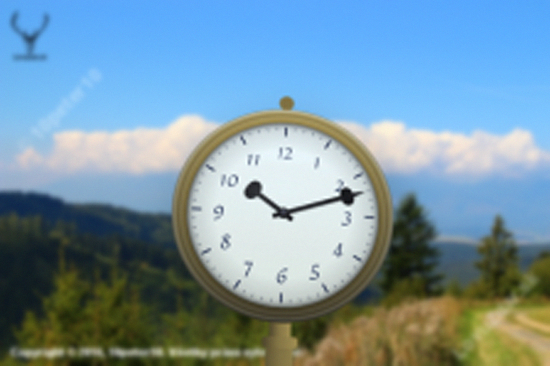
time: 10:12
